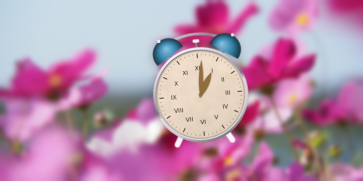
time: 1:01
